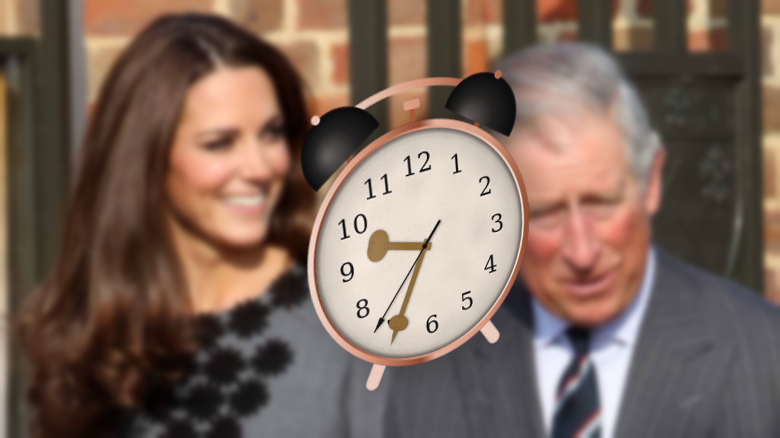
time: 9:34:37
